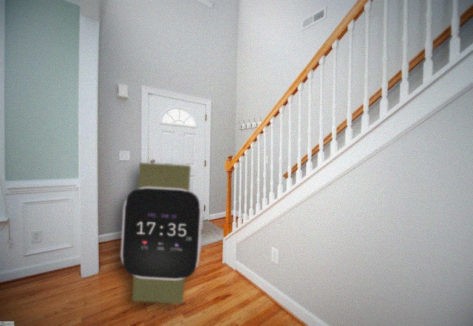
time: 17:35
